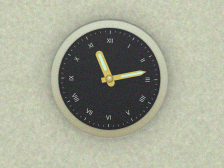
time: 11:13
